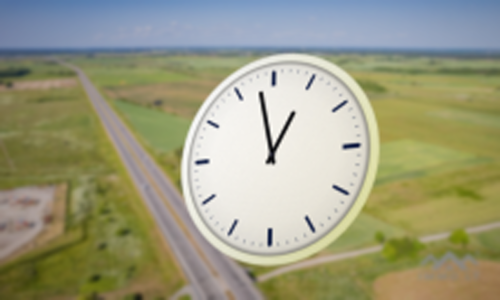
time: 12:58
